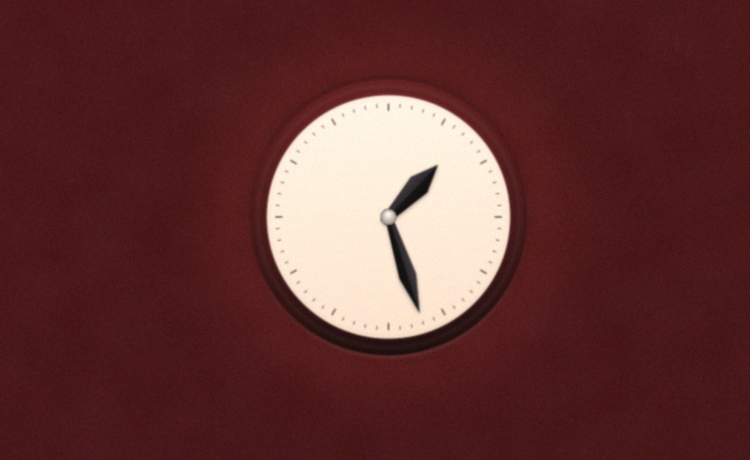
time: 1:27
